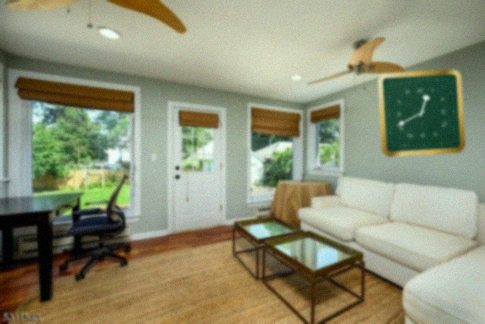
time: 12:41
